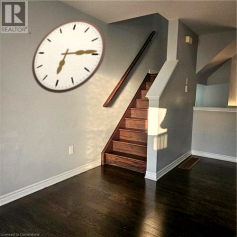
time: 6:14
